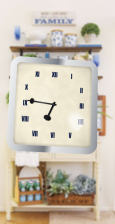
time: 6:46
